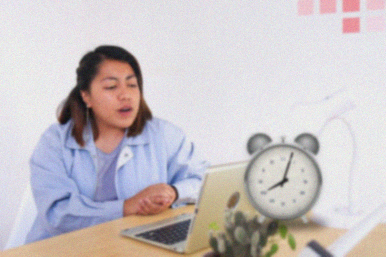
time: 8:03
